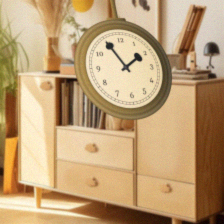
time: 1:55
